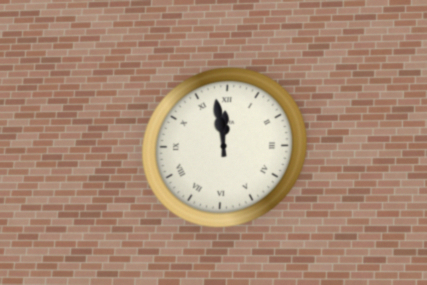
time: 11:58
